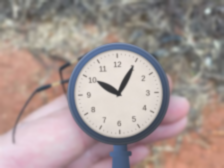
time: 10:05
